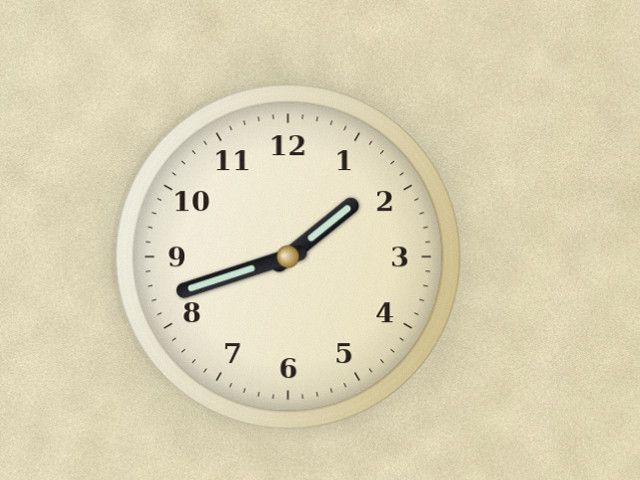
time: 1:42
